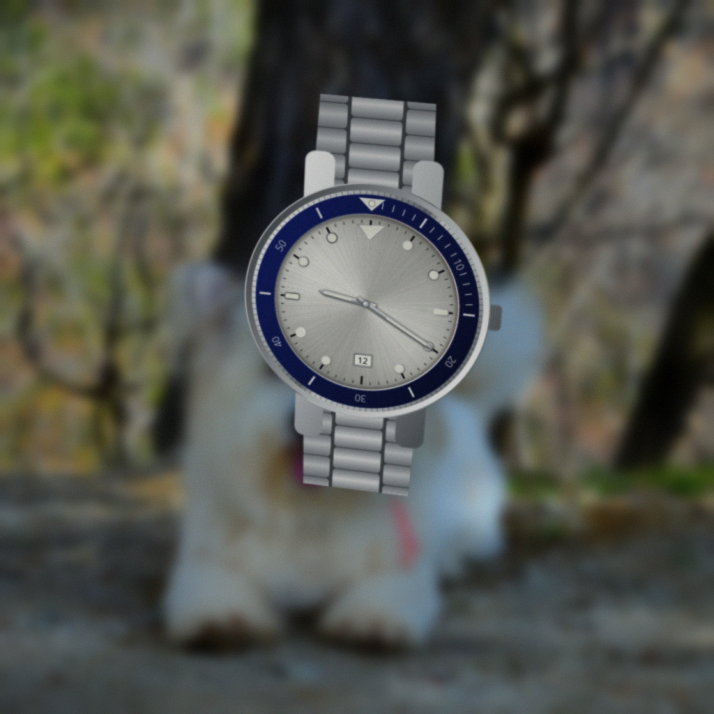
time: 9:20
